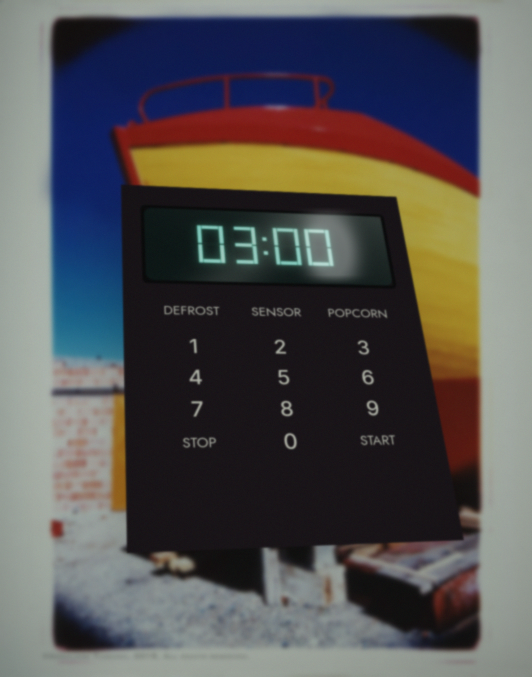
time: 3:00
